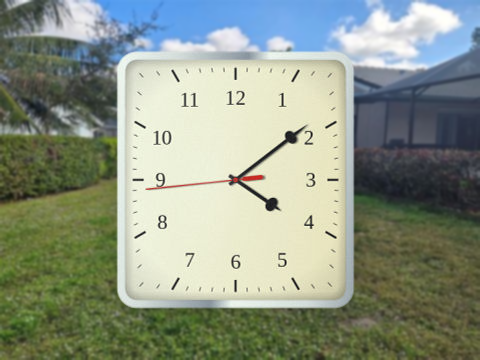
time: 4:08:44
